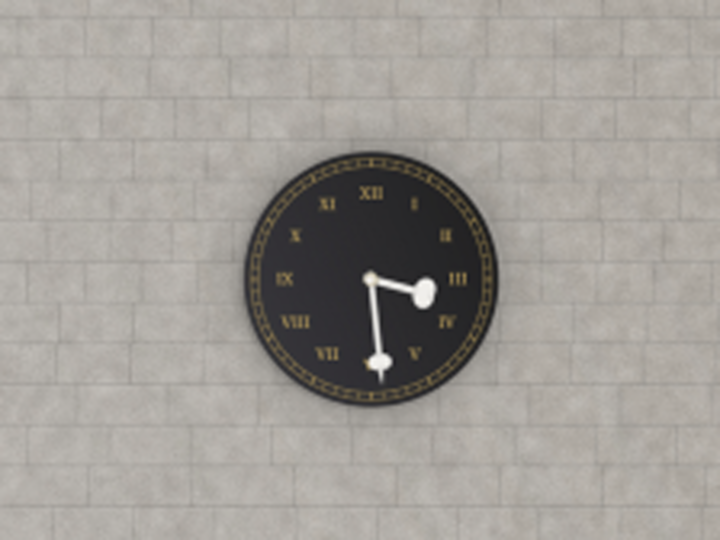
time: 3:29
